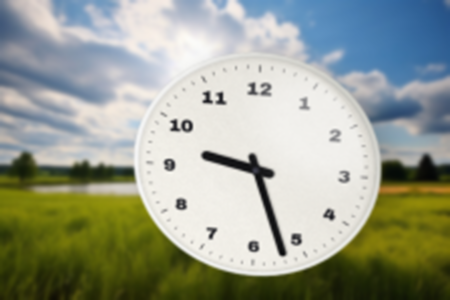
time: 9:27
